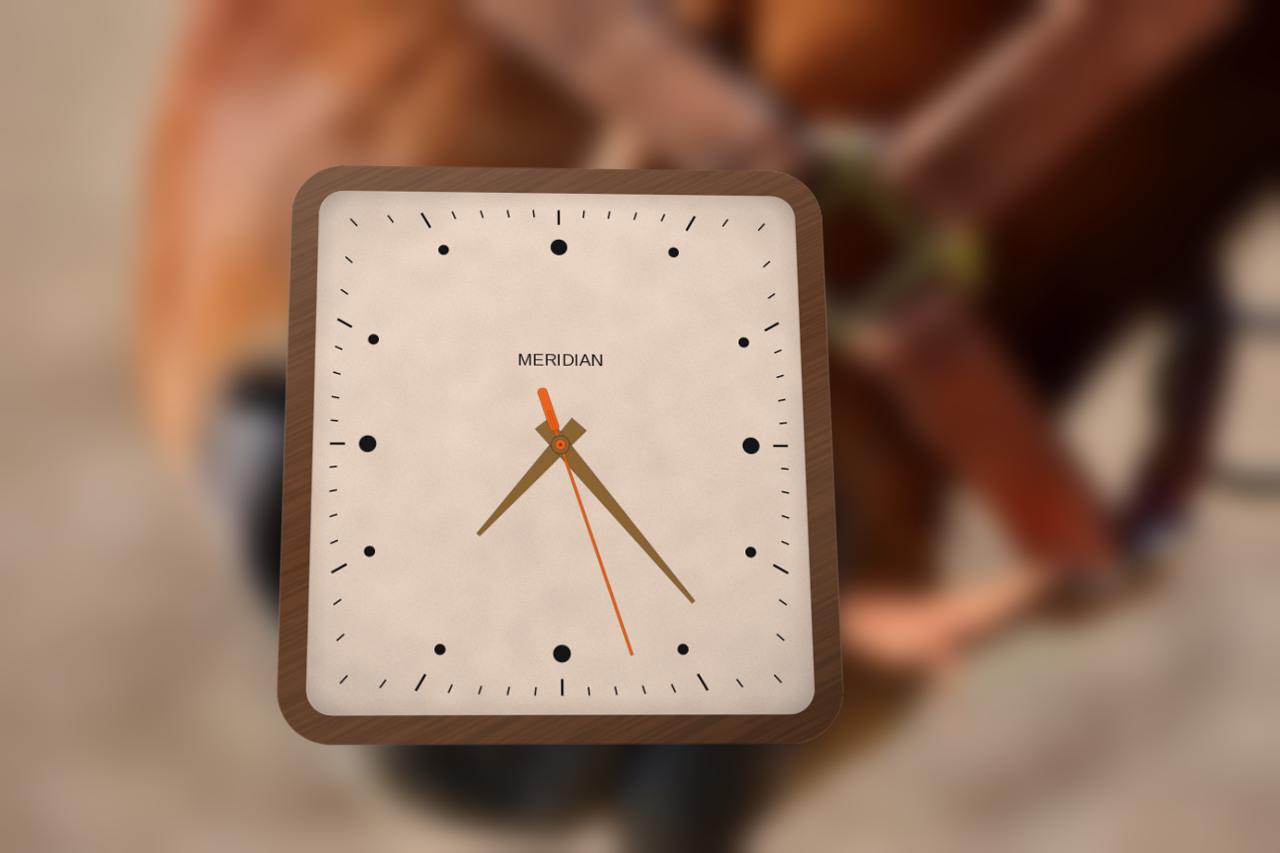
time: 7:23:27
